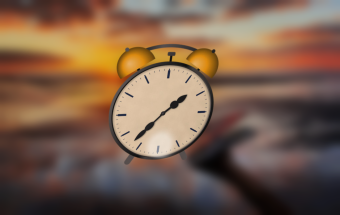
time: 1:37
